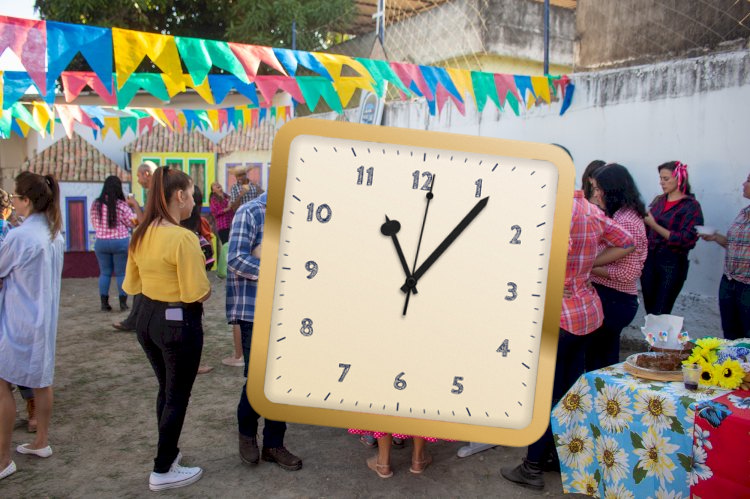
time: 11:06:01
